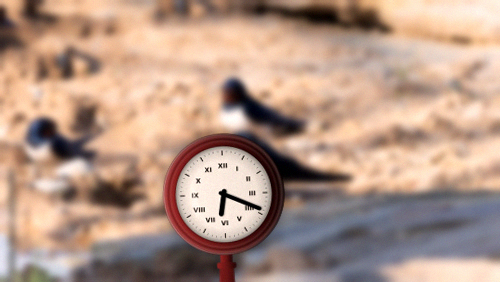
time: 6:19
